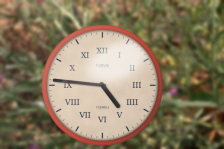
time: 4:46
